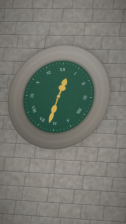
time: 12:32
